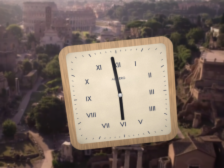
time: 5:59
